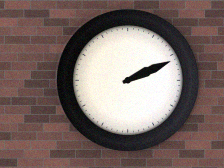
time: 2:11
